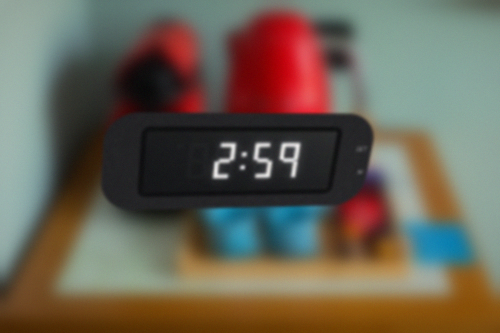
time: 2:59
